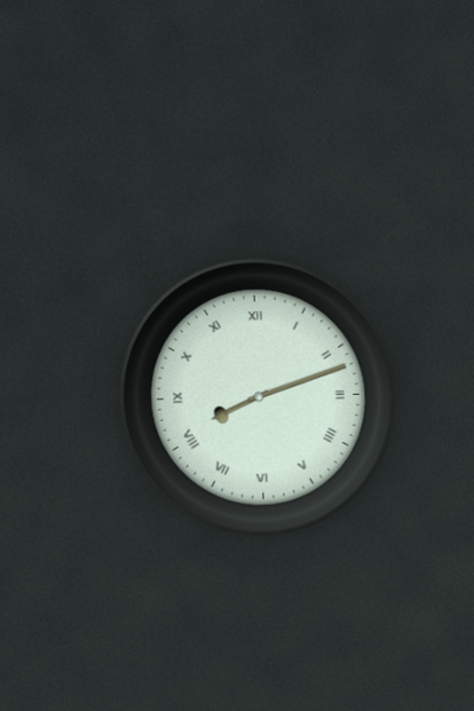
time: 8:12
